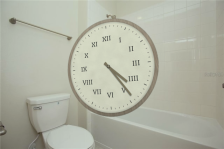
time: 4:24
